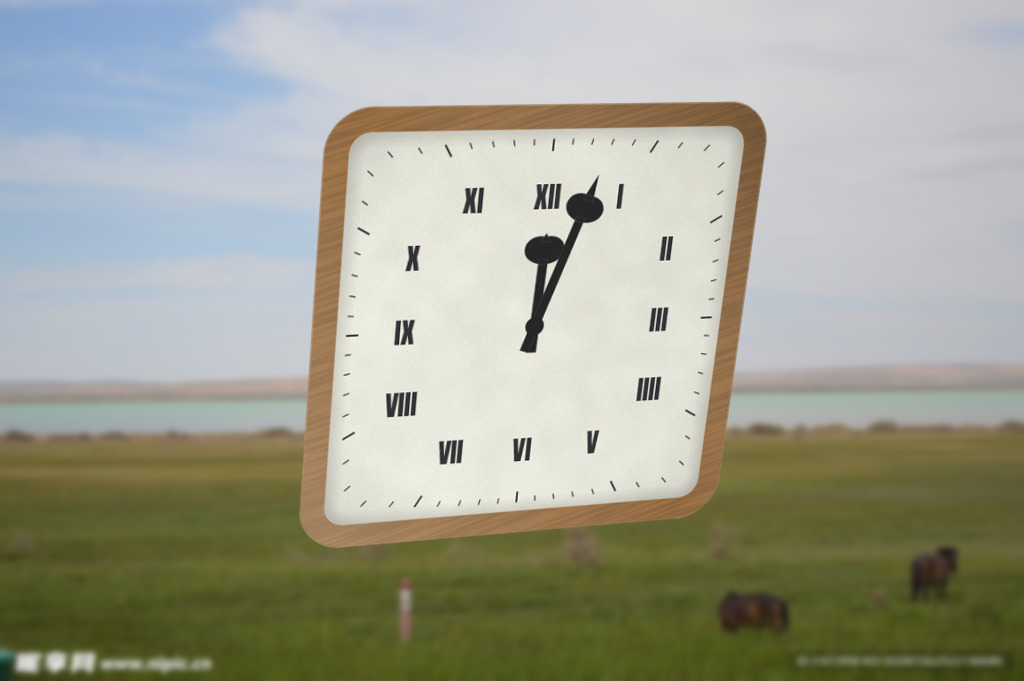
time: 12:03
